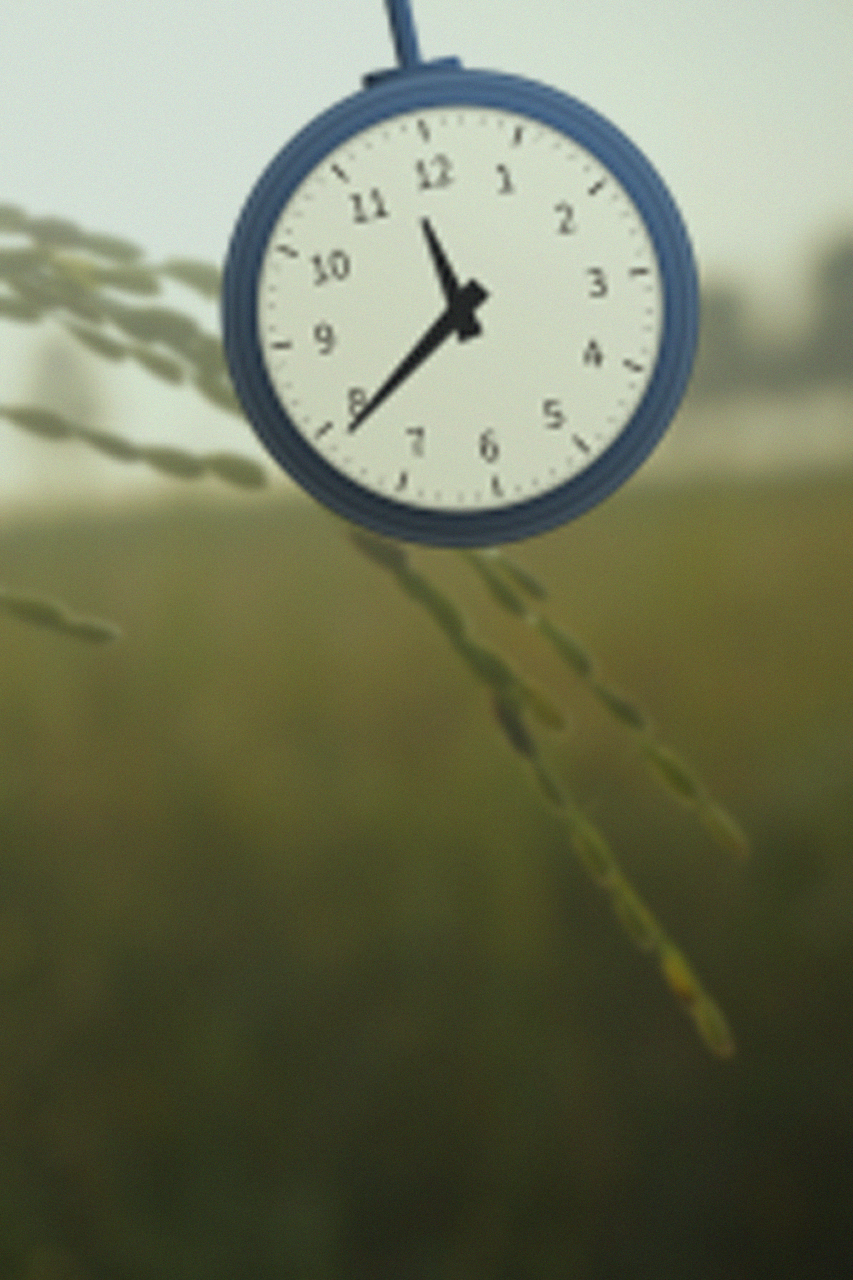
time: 11:39
